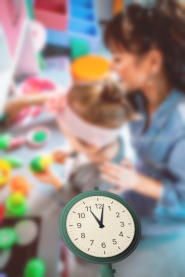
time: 11:02
